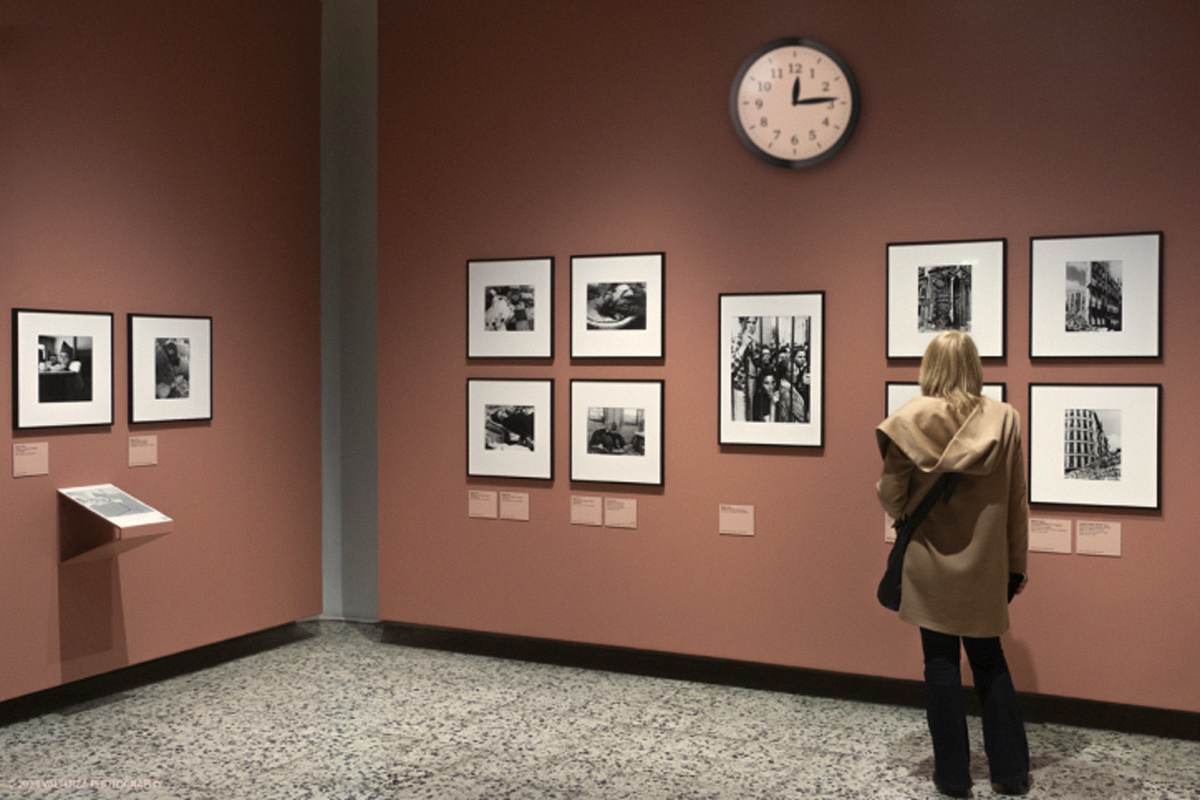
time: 12:14
